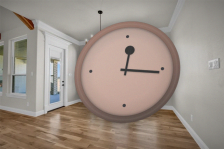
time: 12:16
